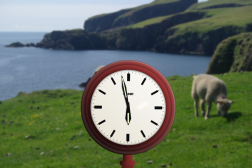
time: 5:58
